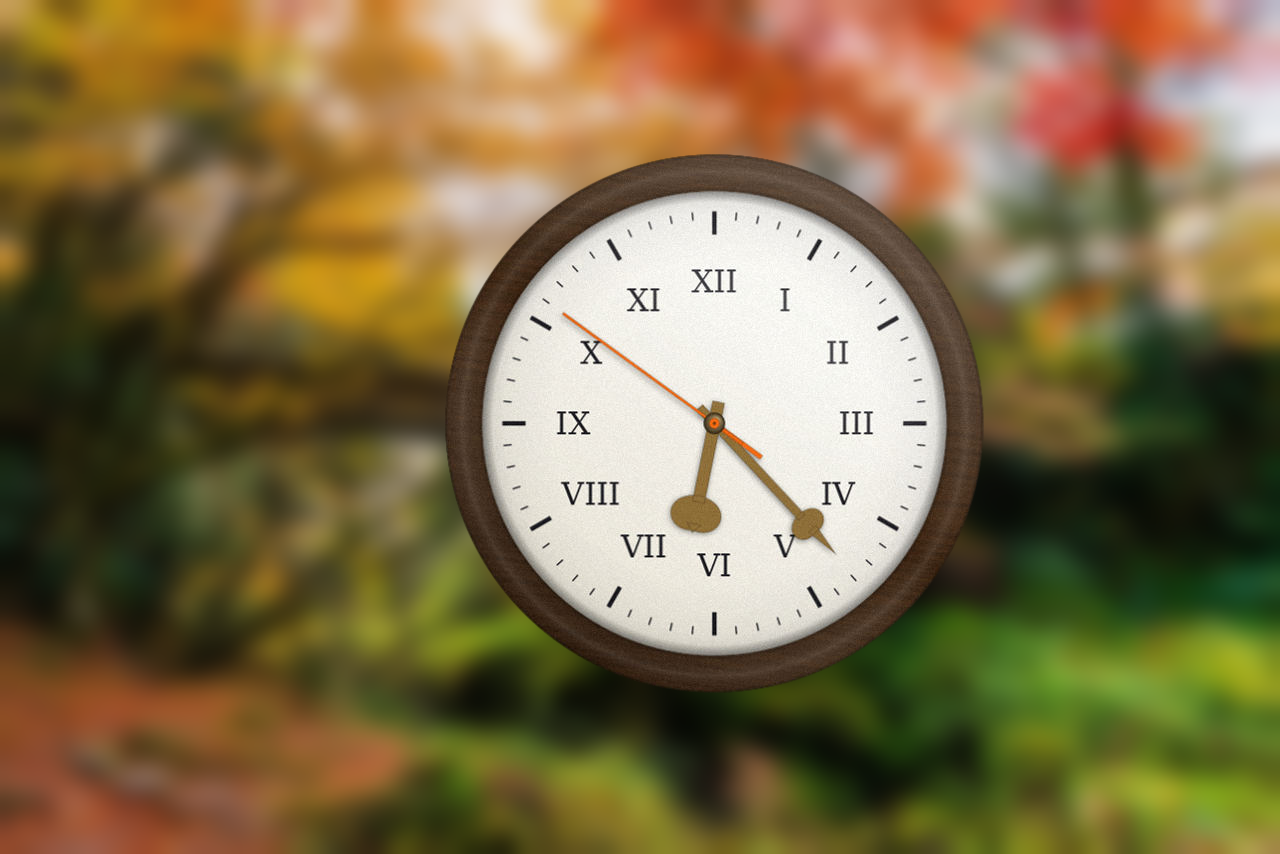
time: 6:22:51
